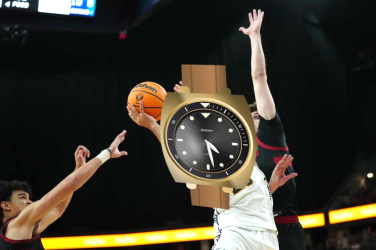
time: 4:28
